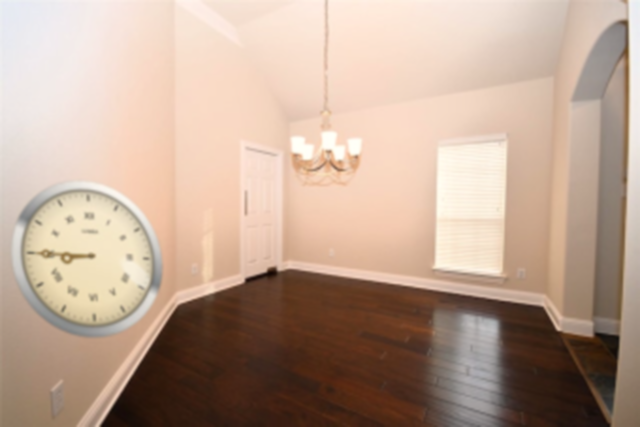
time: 8:45
